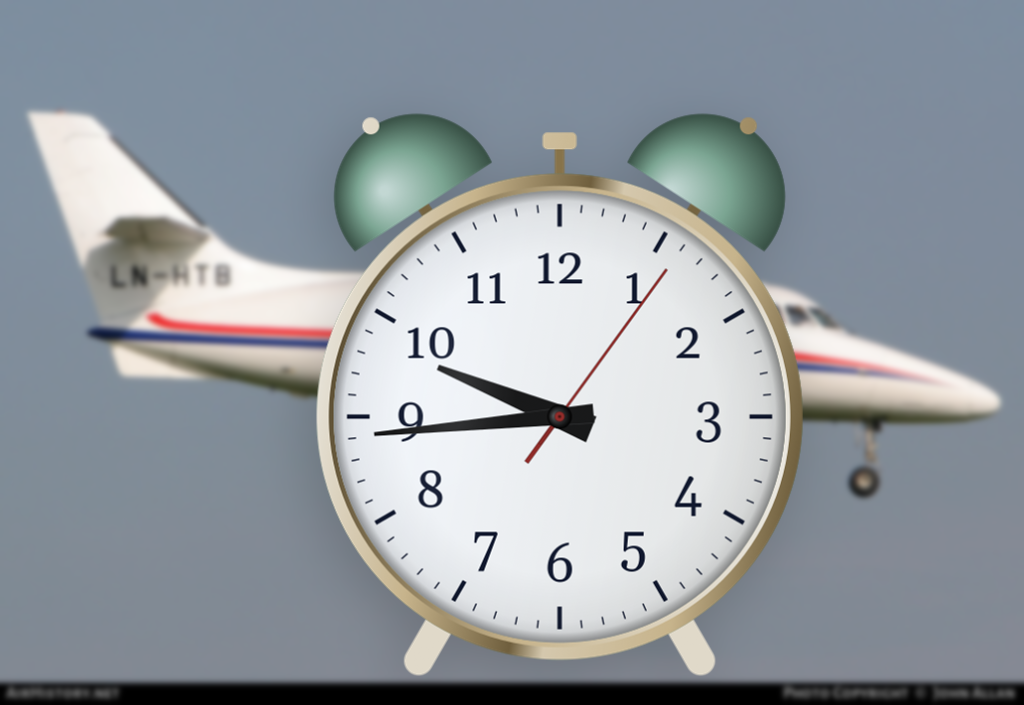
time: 9:44:06
